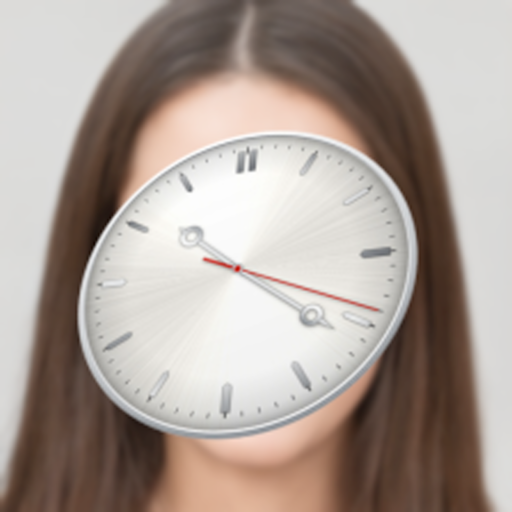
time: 10:21:19
